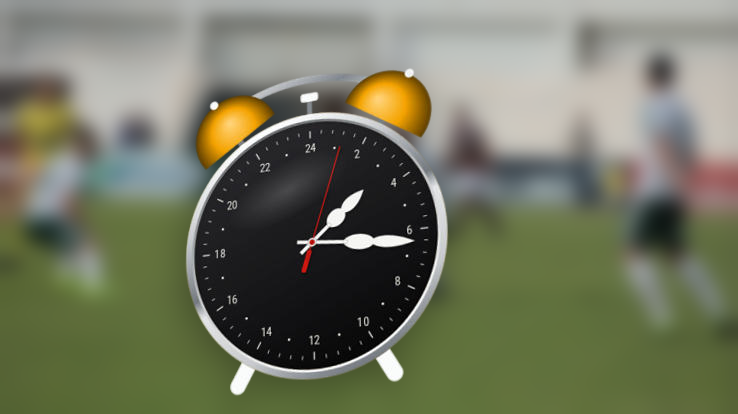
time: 3:16:03
